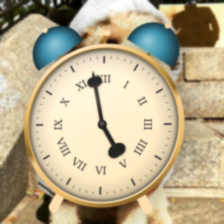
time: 4:58
